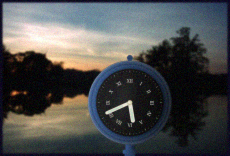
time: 5:41
